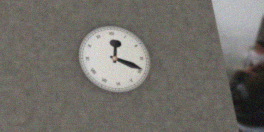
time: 12:19
